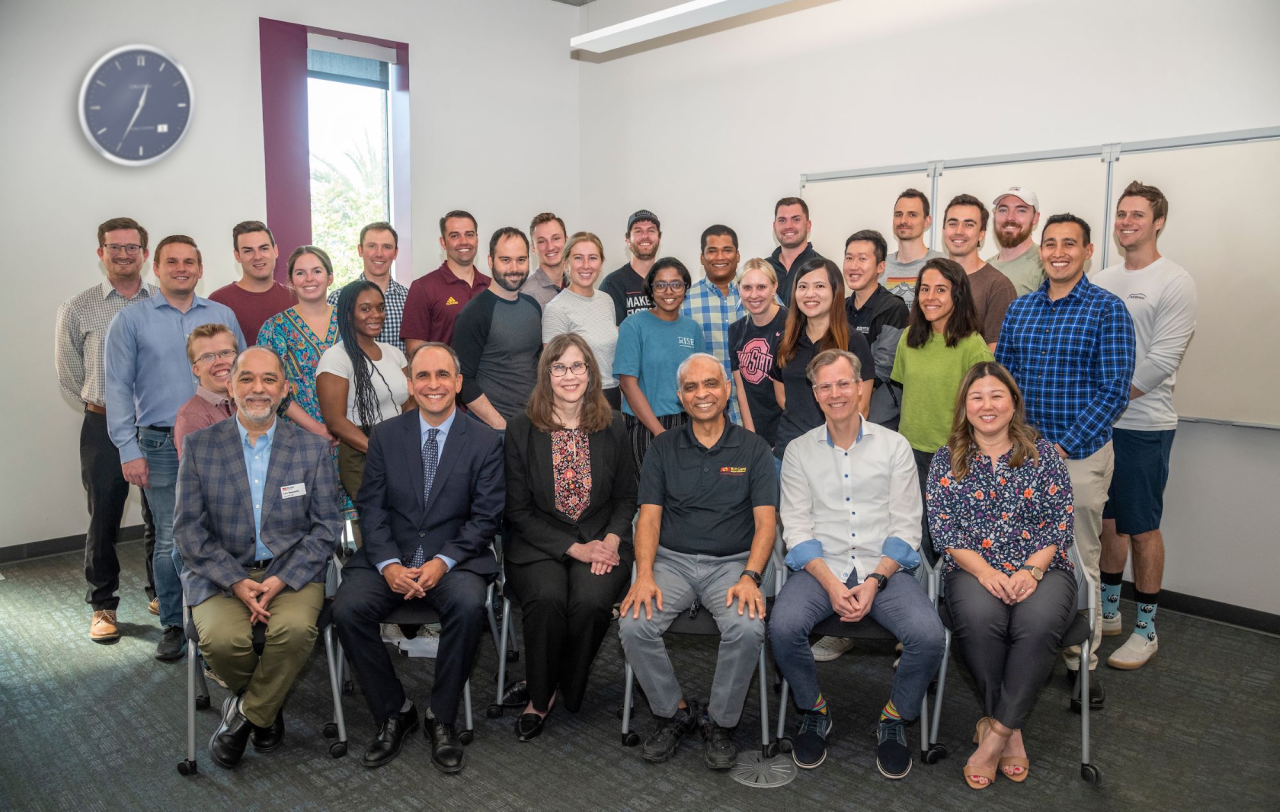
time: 12:35
